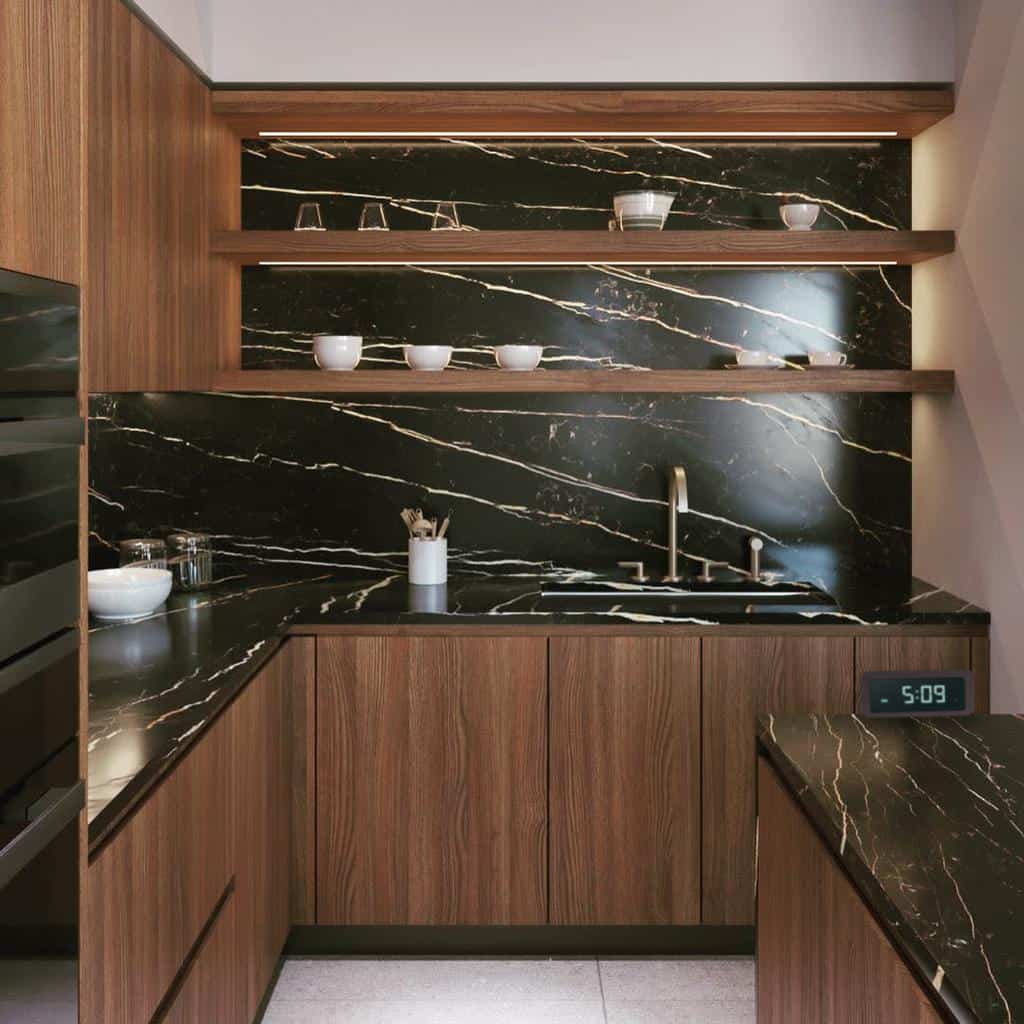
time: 5:09
